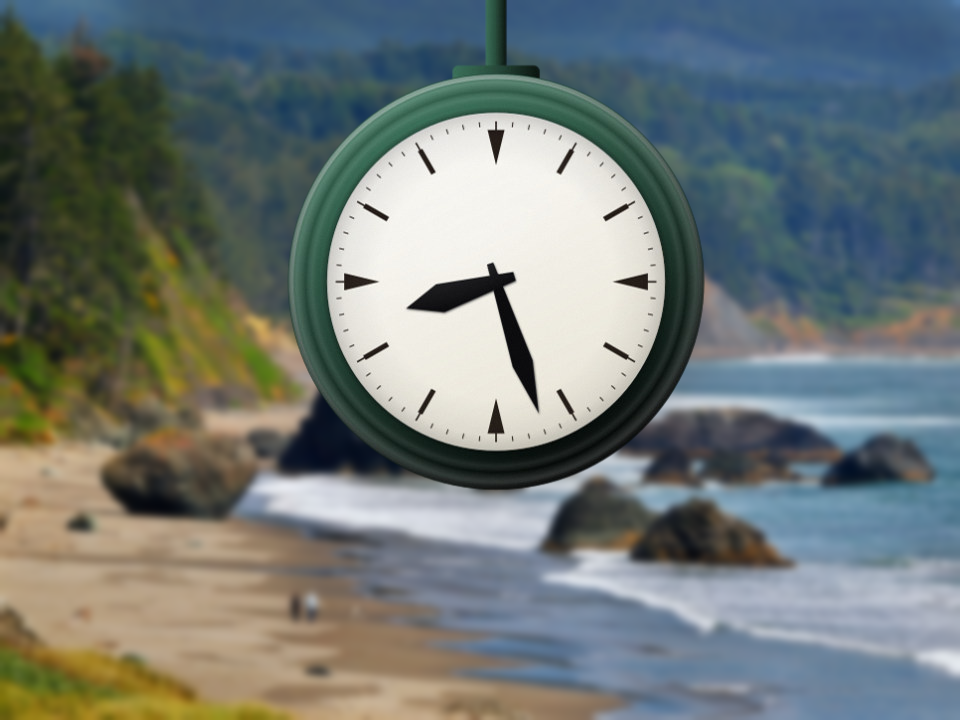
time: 8:27
